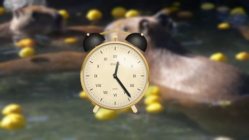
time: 12:24
